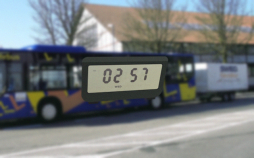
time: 2:57
